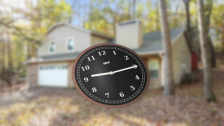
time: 9:15
